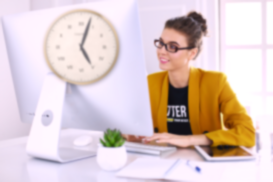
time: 5:03
